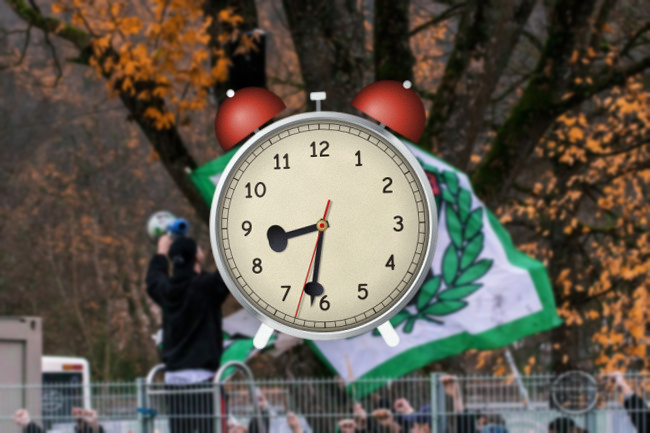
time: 8:31:33
